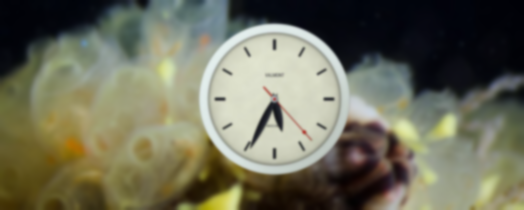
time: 5:34:23
